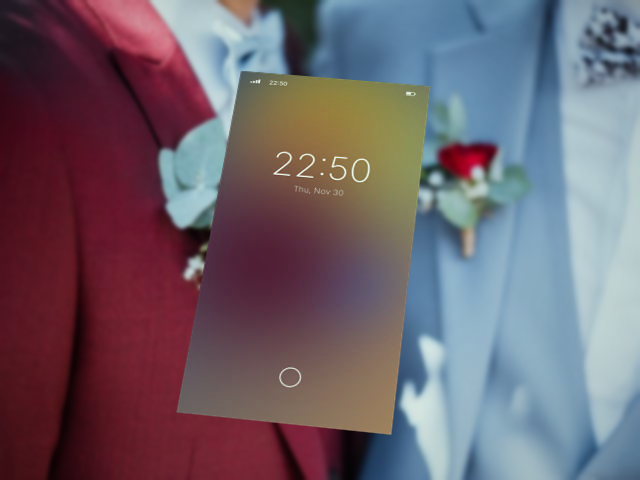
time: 22:50
